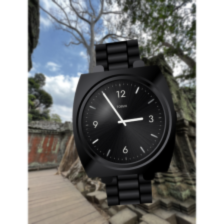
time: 2:55
